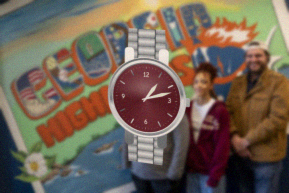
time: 1:12
